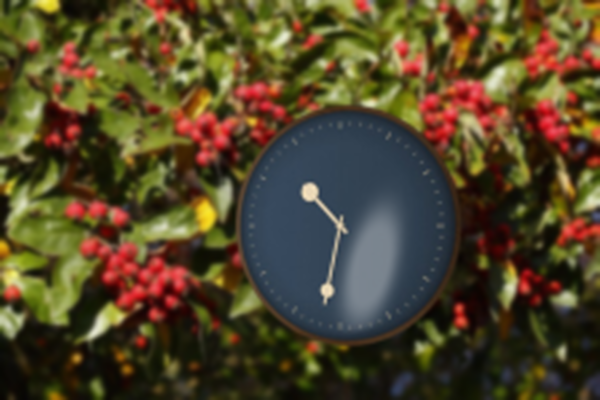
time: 10:32
